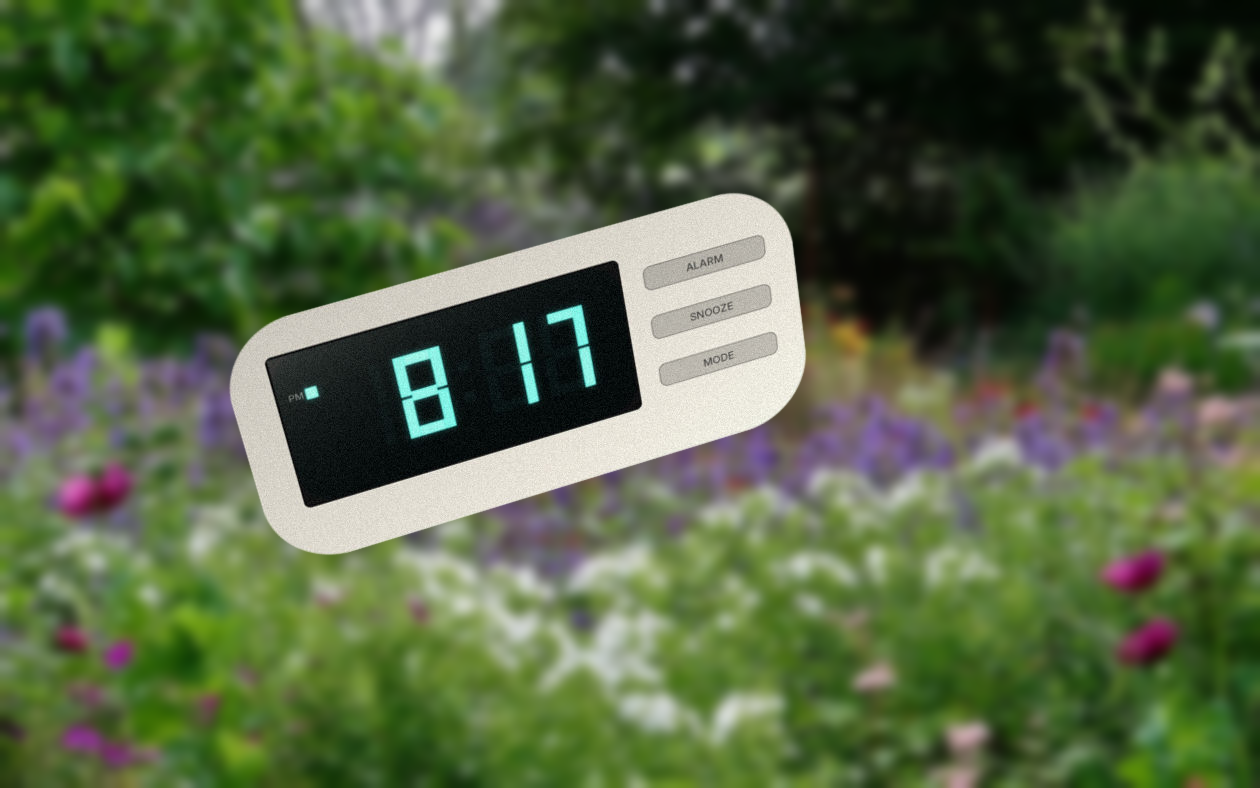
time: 8:17
